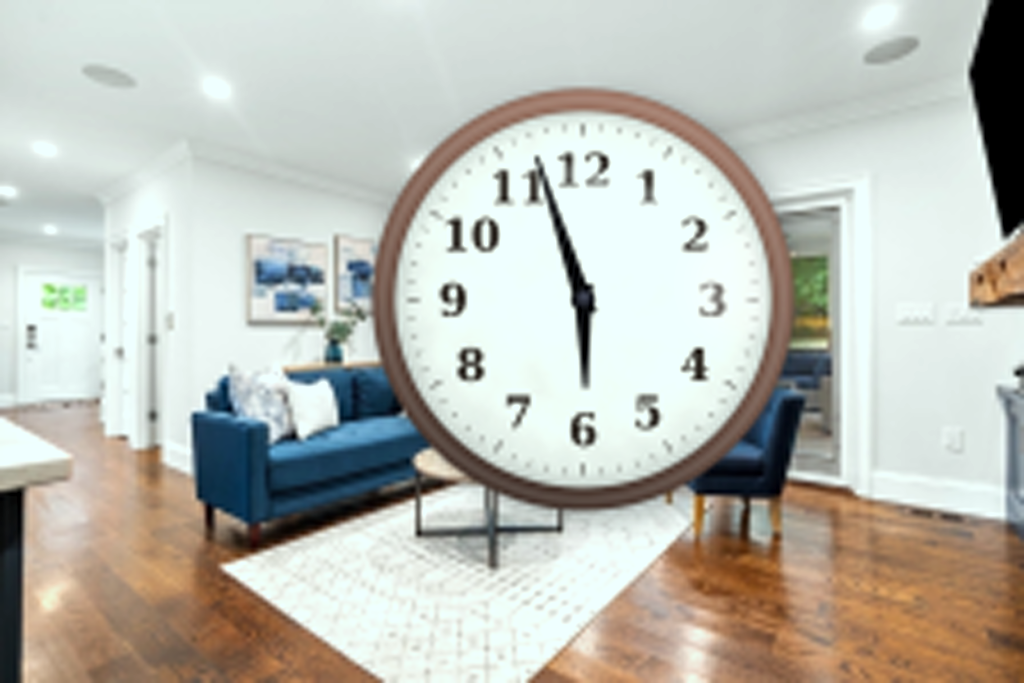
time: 5:57
